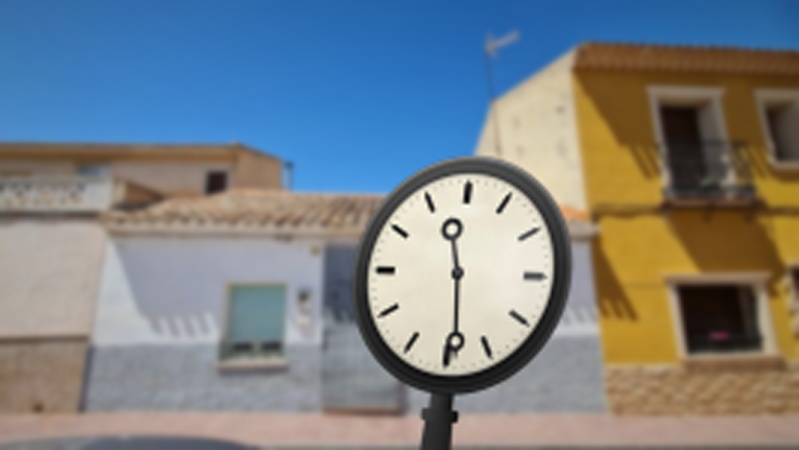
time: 11:29
